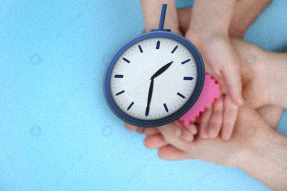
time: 1:30
